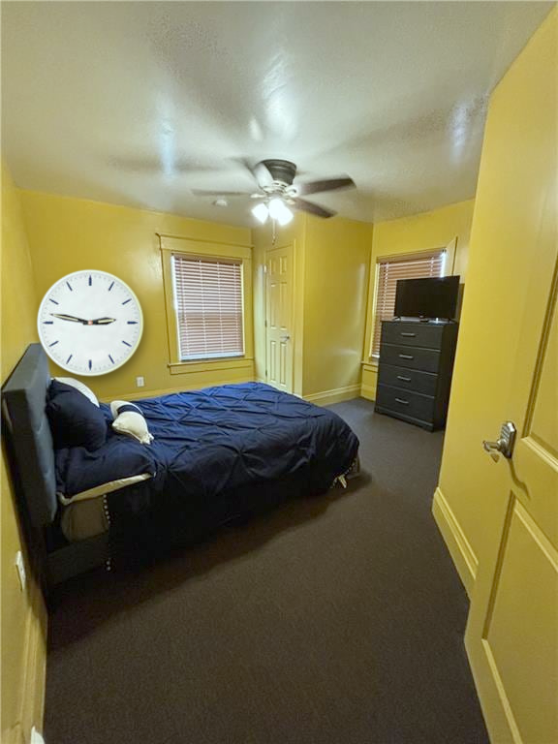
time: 2:47
